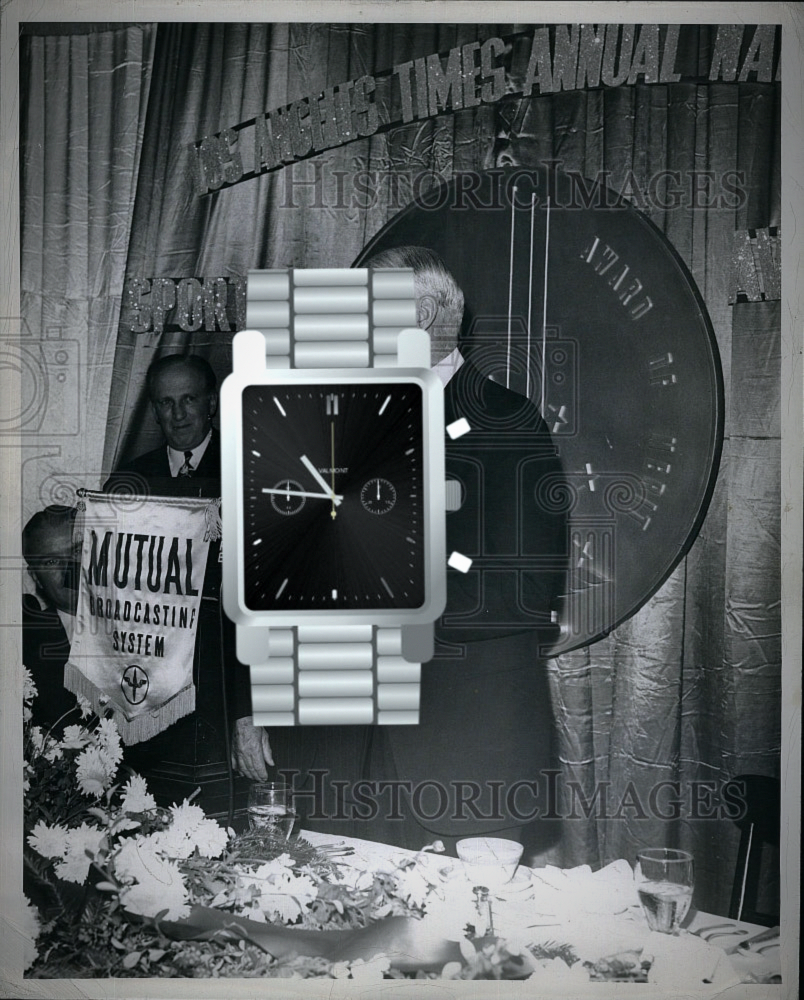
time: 10:46
